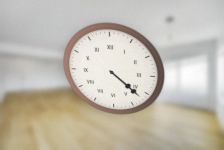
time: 4:22
